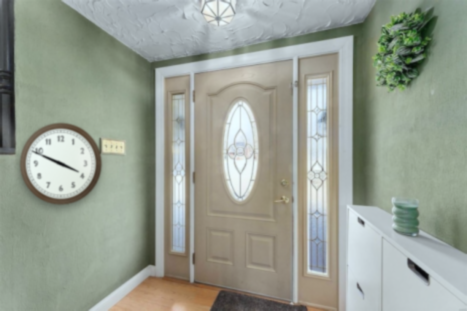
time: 3:49
